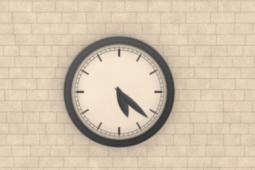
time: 5:22
